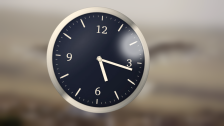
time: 5:17
